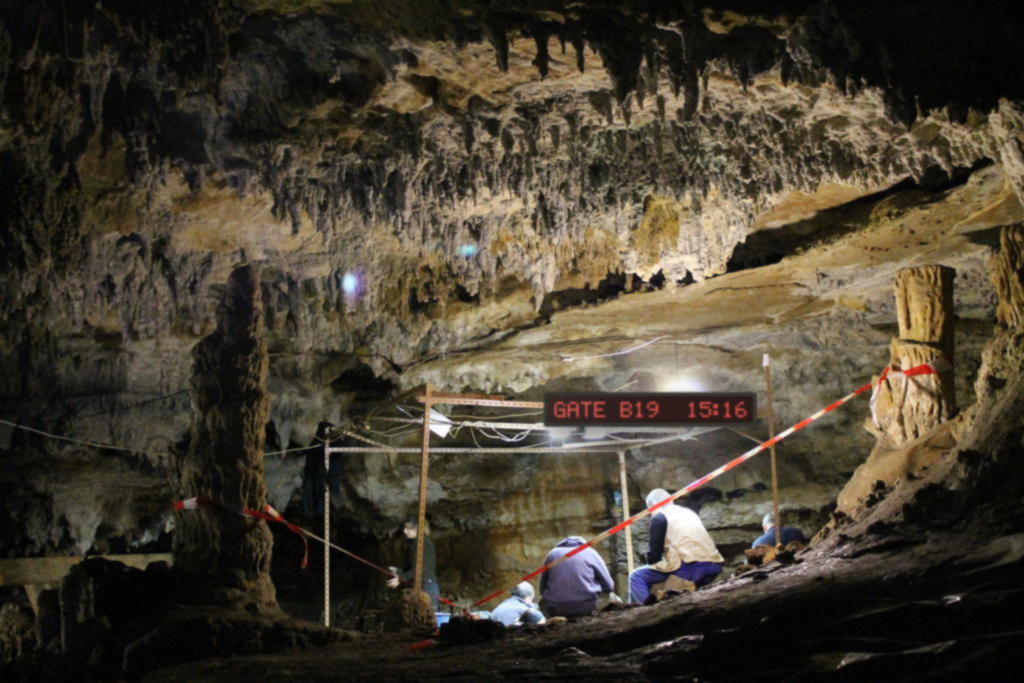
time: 15:16
